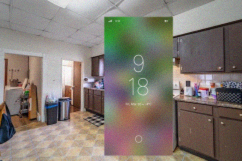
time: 9:18
